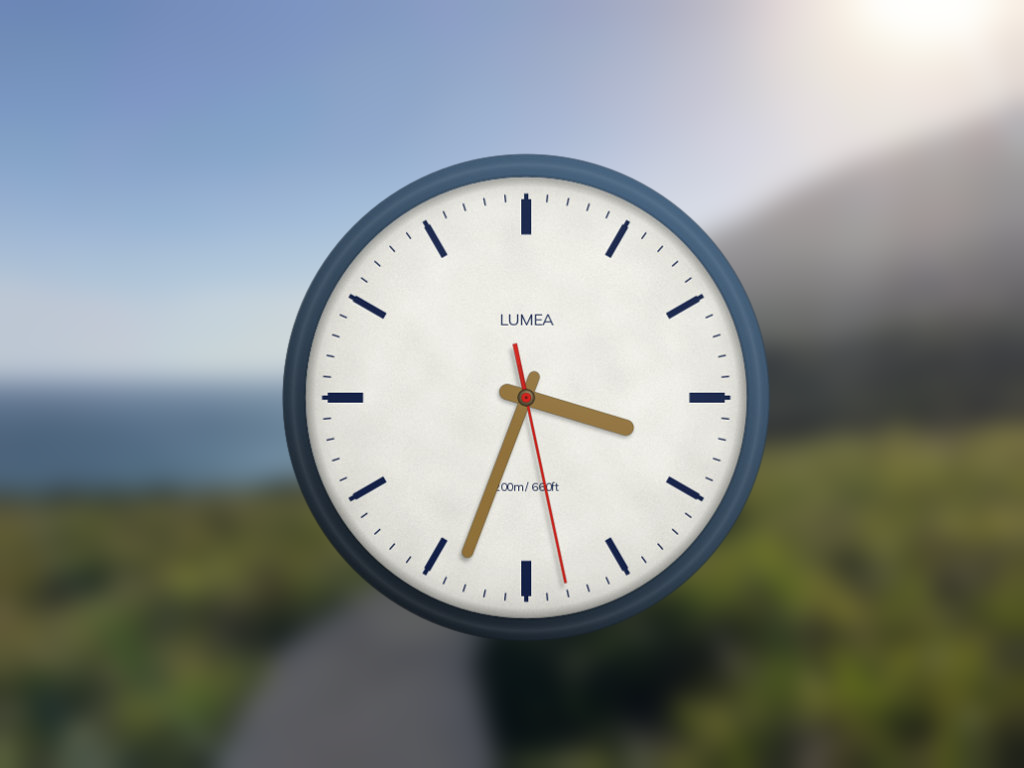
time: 3:33:28
